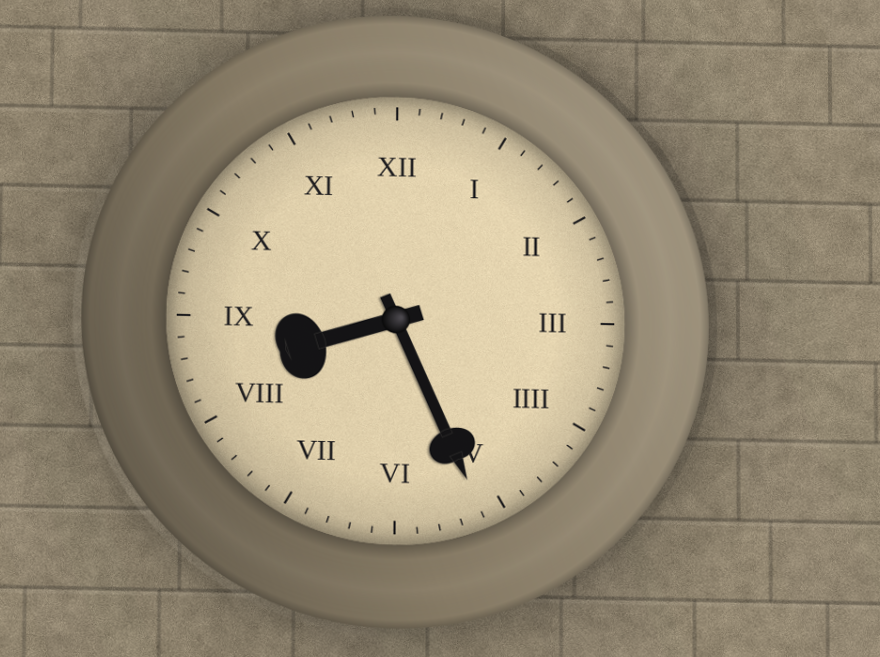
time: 8:26
